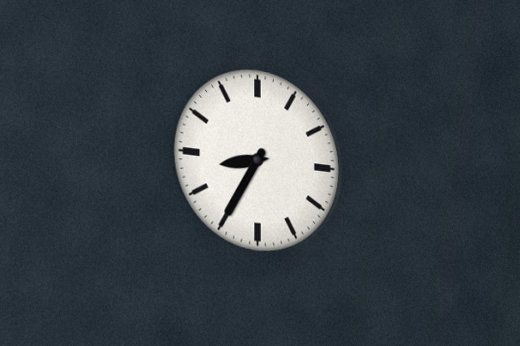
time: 8:35
